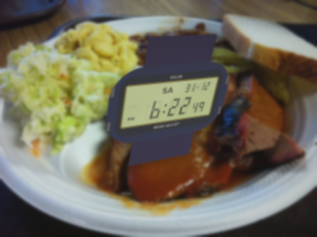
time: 6:22:49
